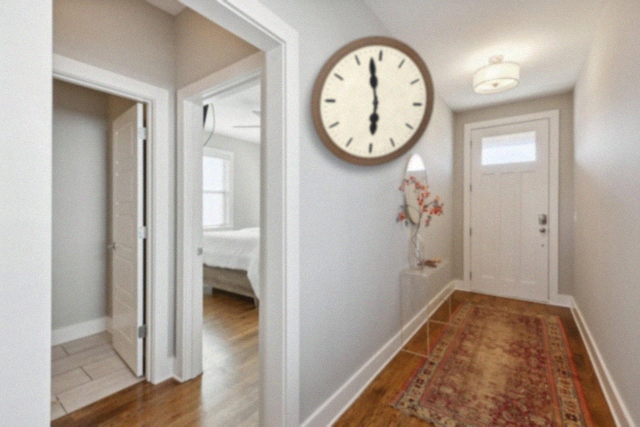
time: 5:58
